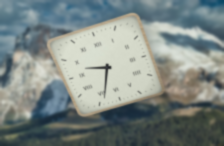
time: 9:34
